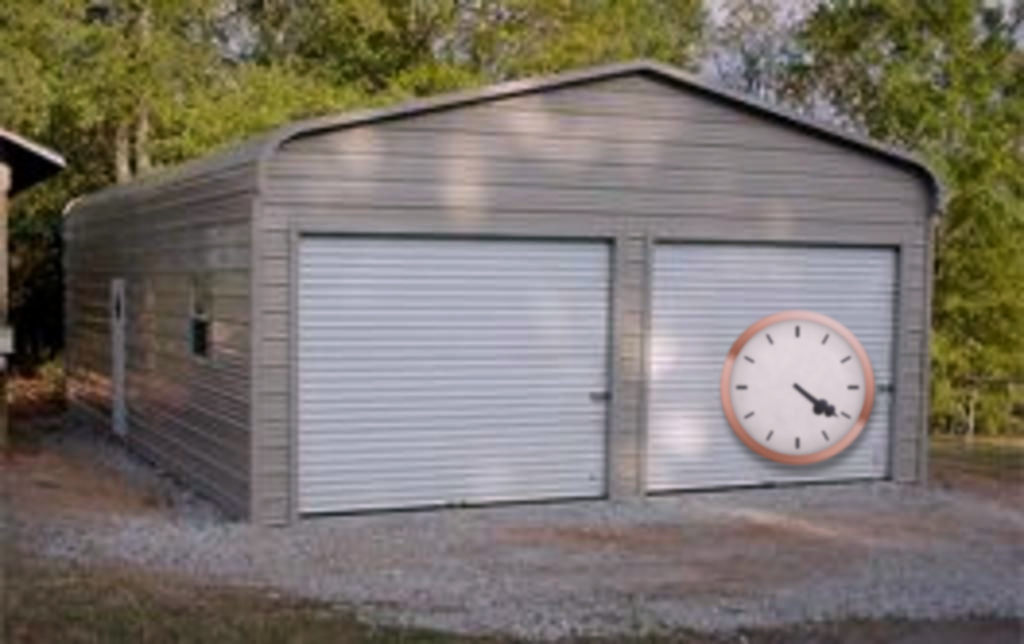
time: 4:21
